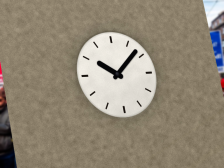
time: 10:08
